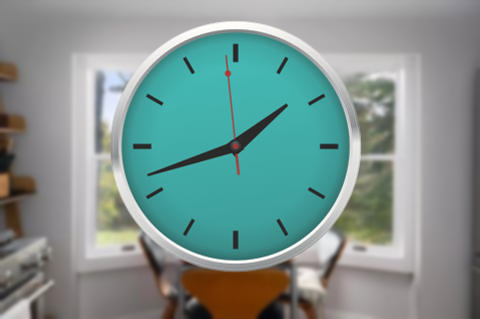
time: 1:41:59
